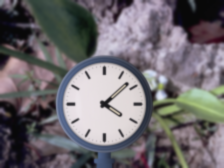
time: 4:08
